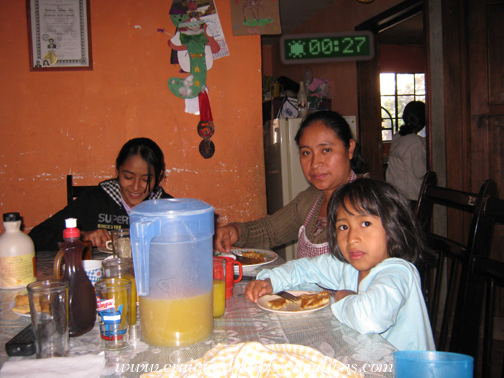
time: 0:27
